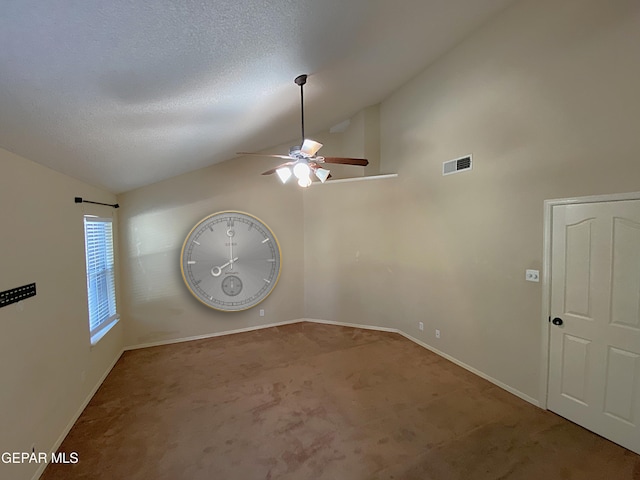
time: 8:00
